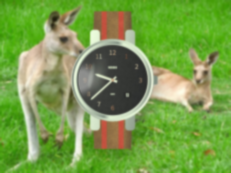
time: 9:38
